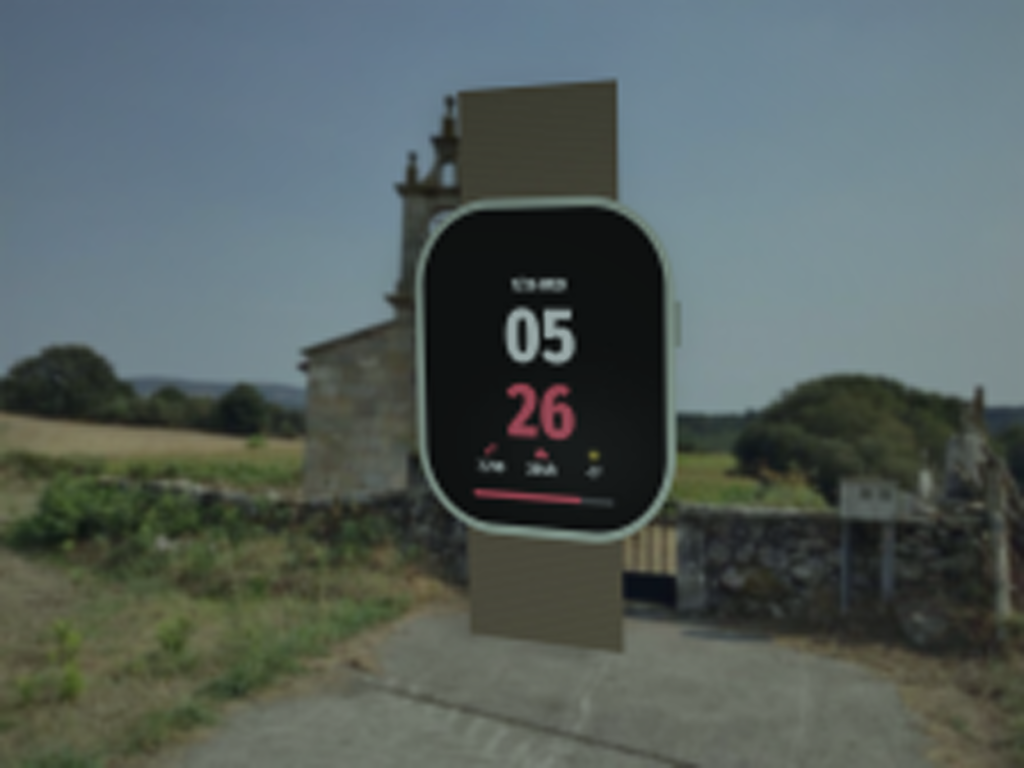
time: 5:26
